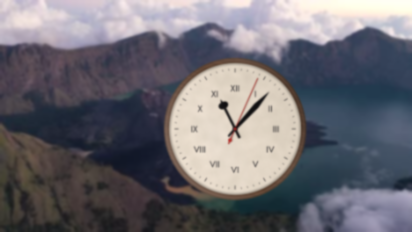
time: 11:07:04
